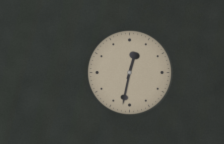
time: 12:32
